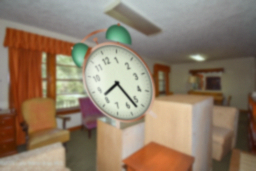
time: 8:27
